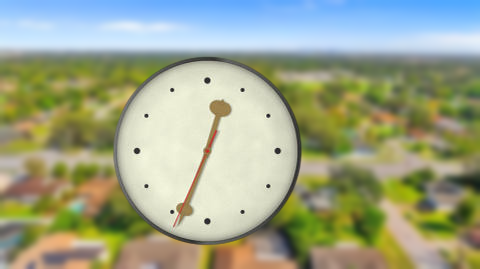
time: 12:33:34
